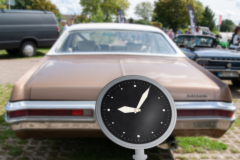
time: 9:05
